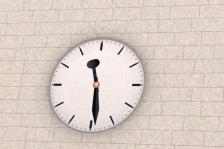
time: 11:29
